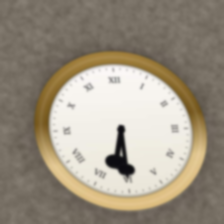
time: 6:30
